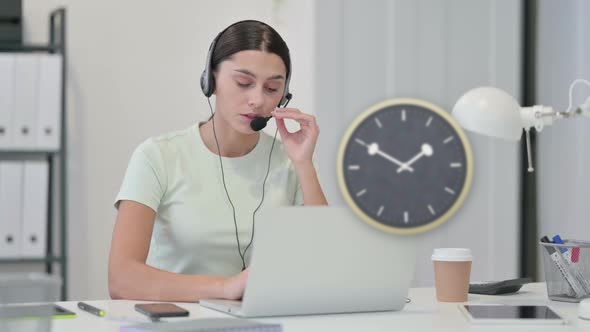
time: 1:50
